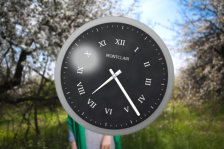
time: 7:23
